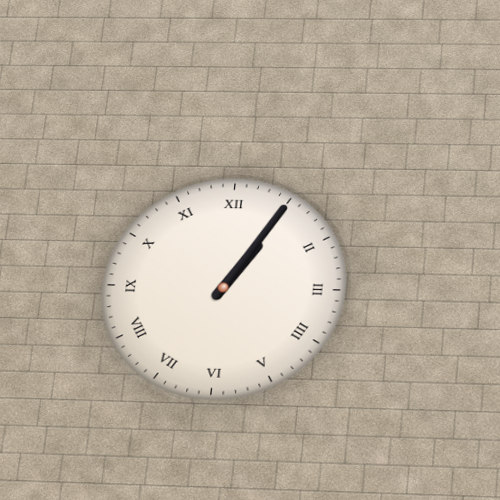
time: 1:05
